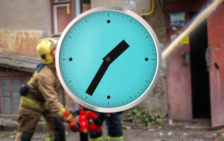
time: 1:35
